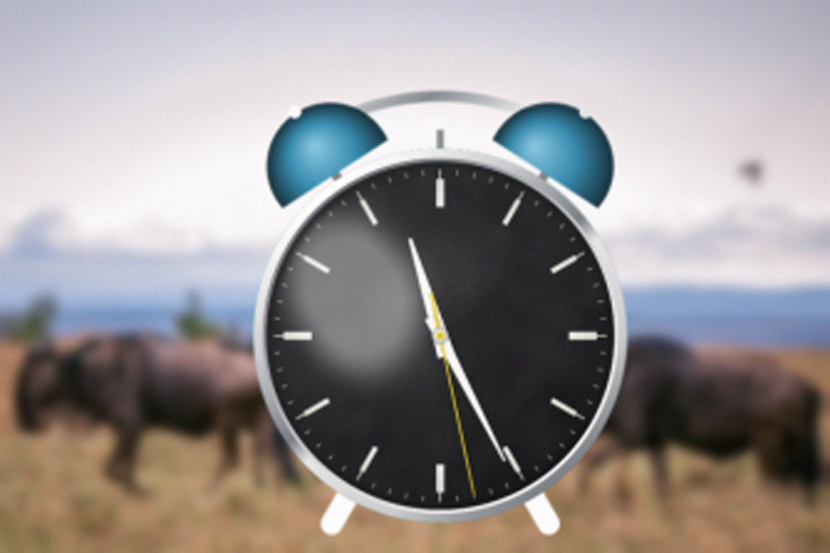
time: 11:25:28
